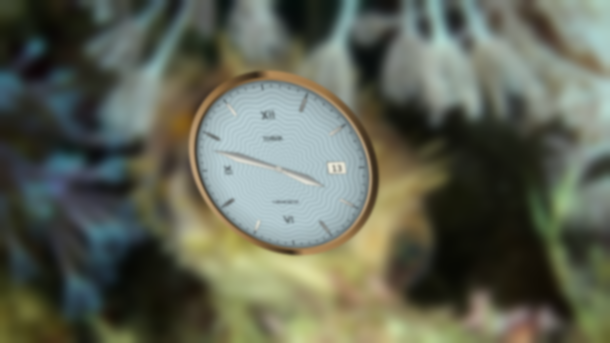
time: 3:48
